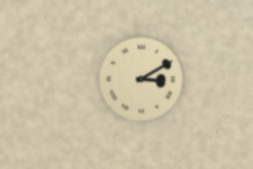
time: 3:10
